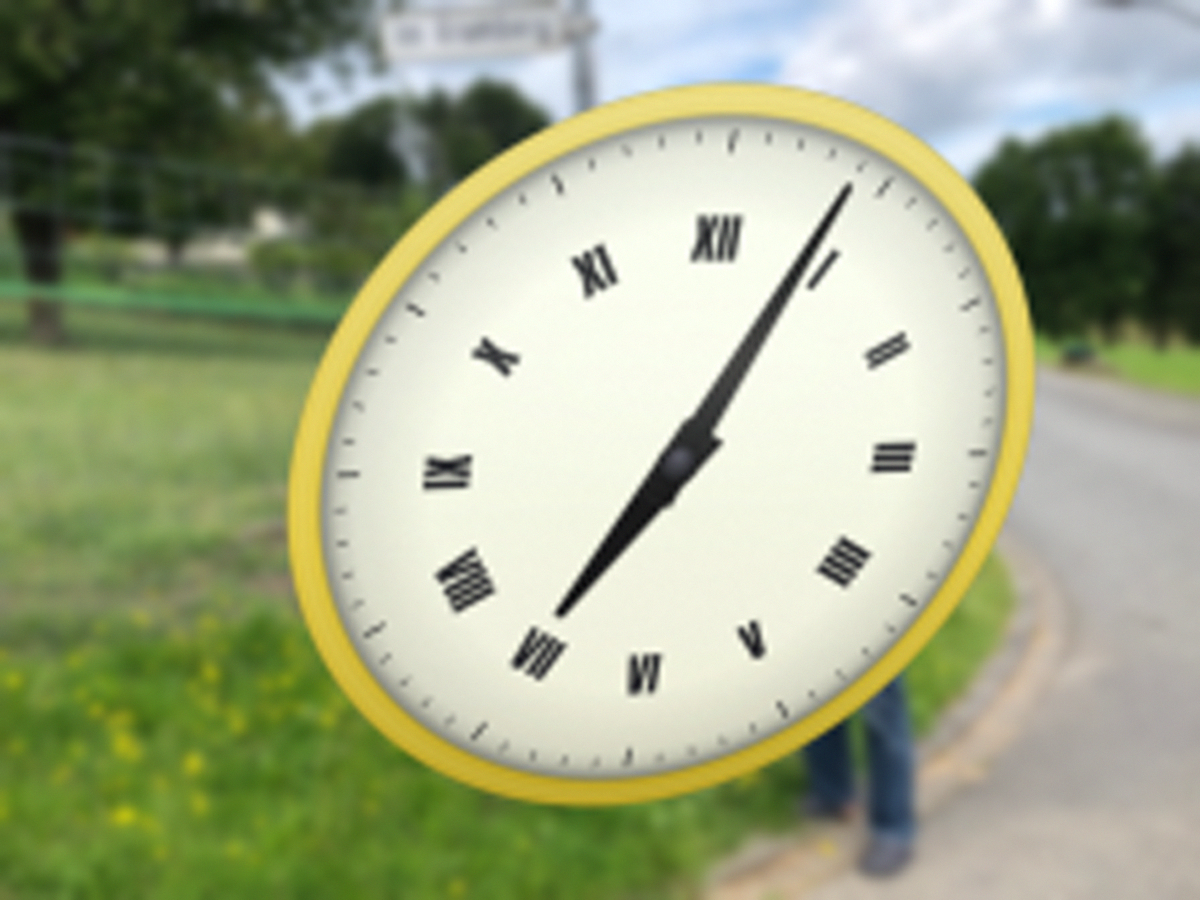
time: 7:04
